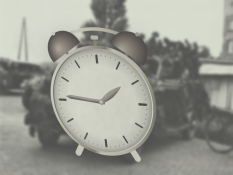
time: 1:46
